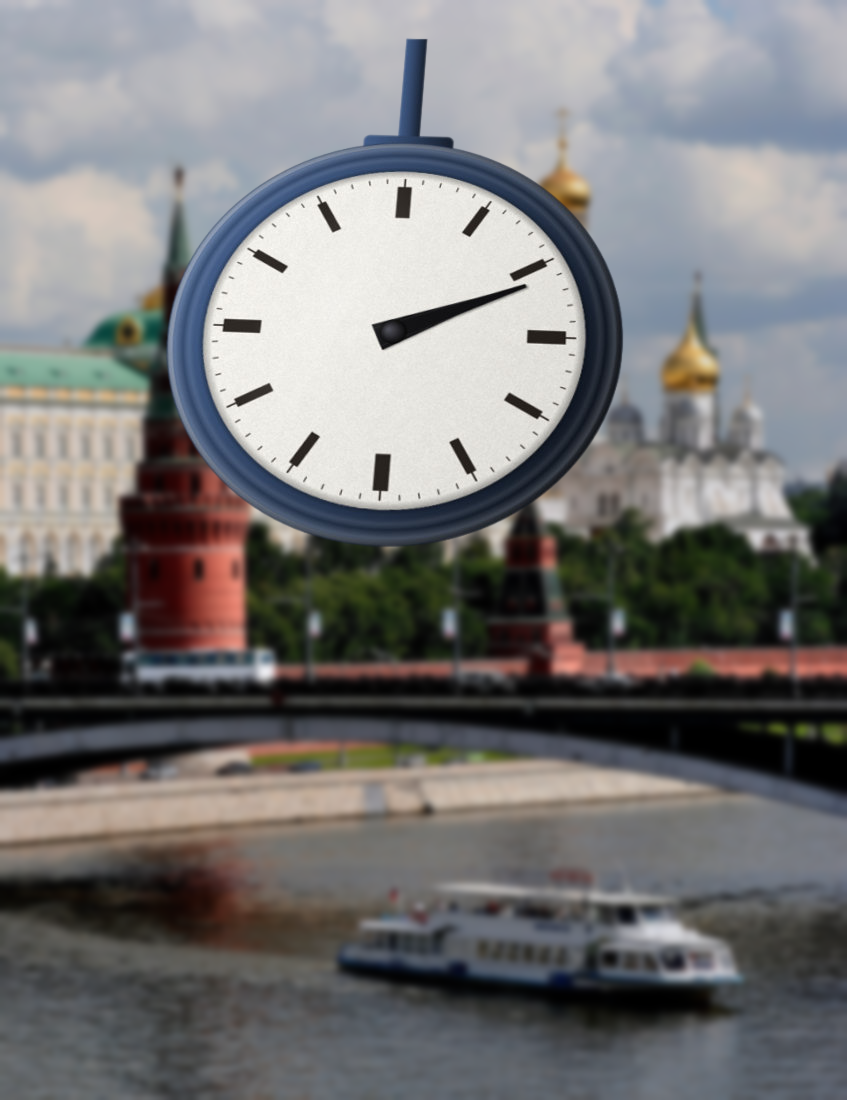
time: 2:11
